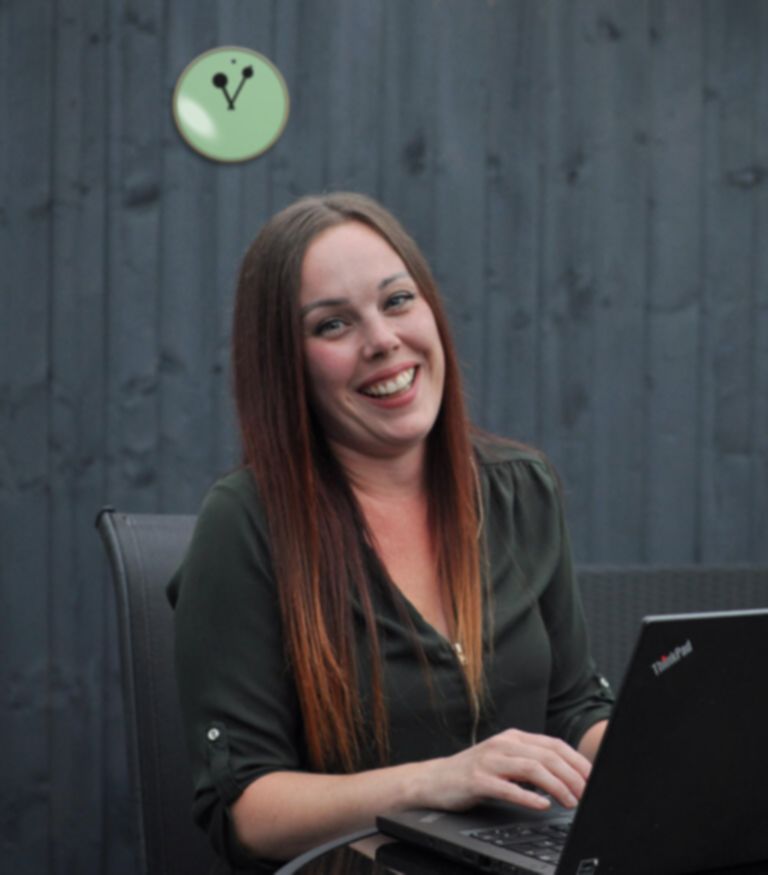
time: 11:04
